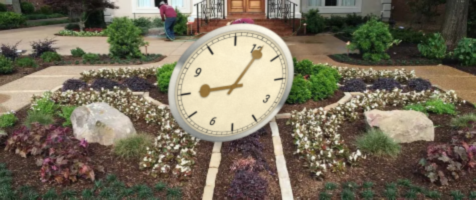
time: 8:01
